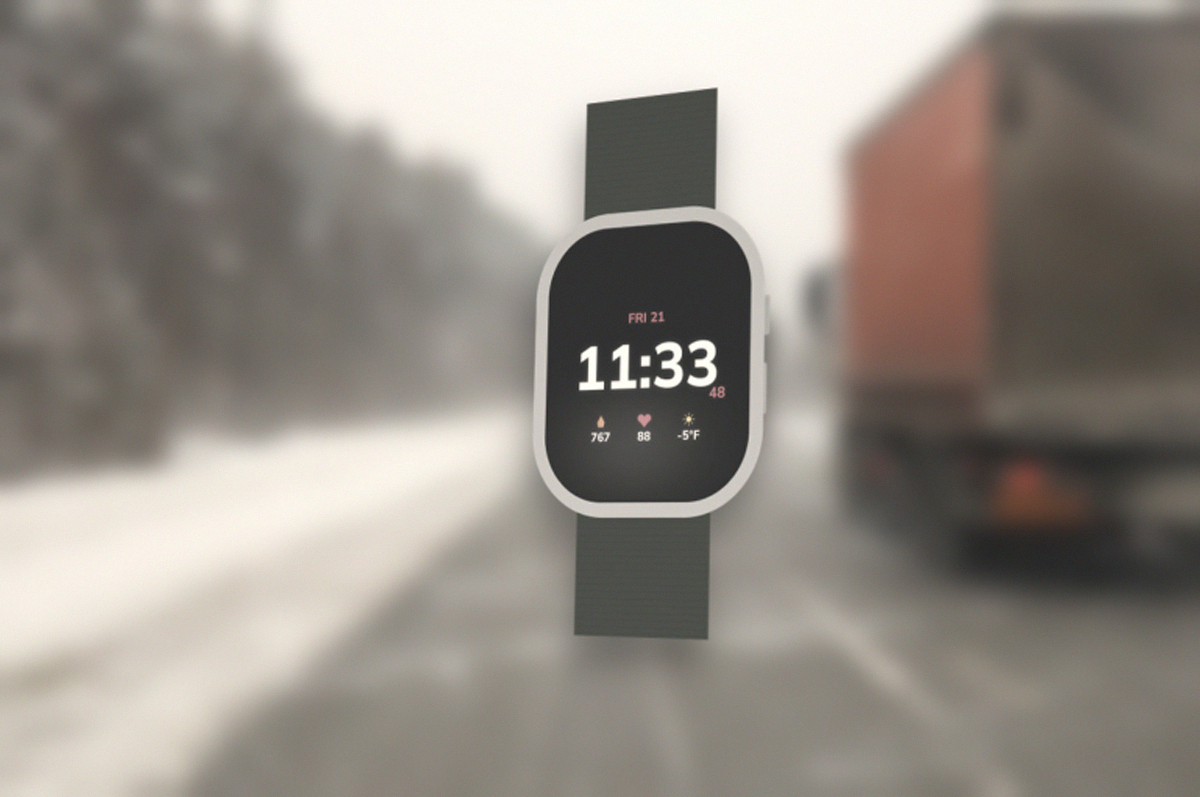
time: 11:33:48
